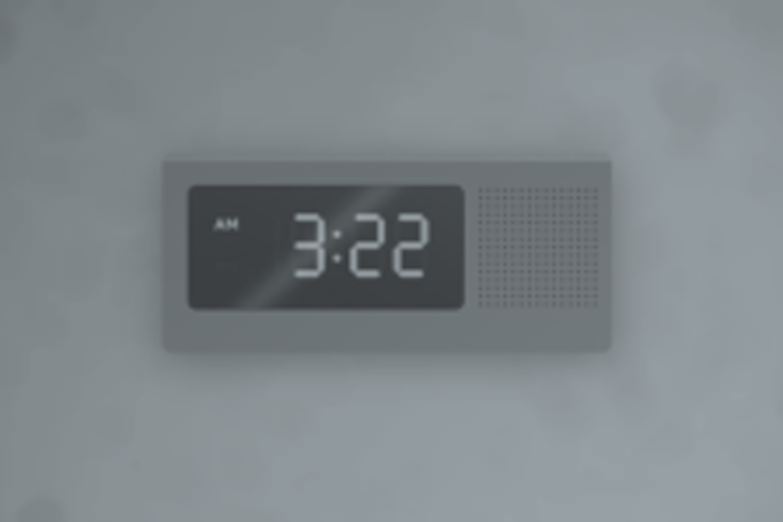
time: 3:22
